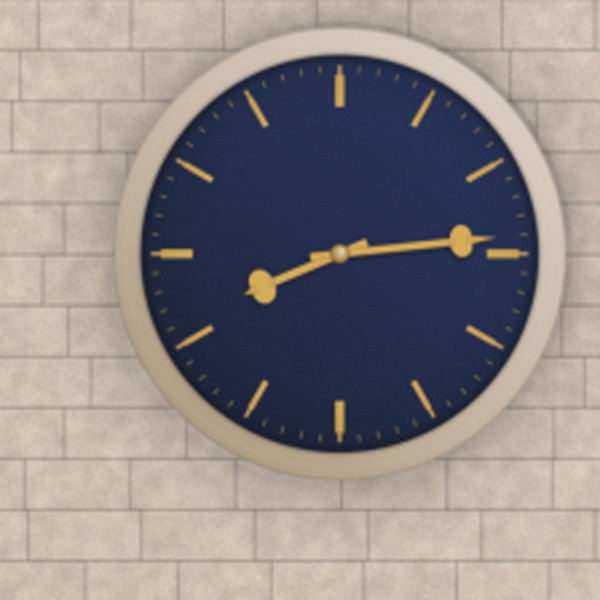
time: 8:14
